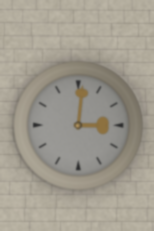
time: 3:01
